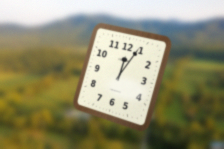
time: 12:04
